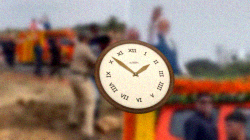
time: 1:52
